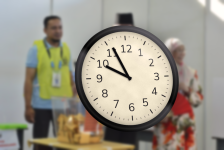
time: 9:56
